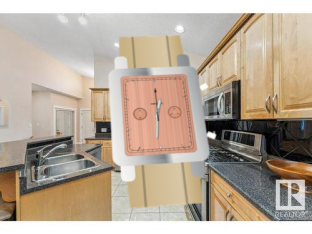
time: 12:31
